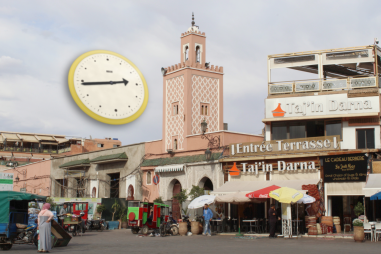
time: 2:44
